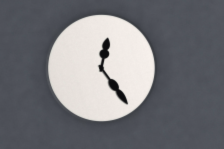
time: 12:24
